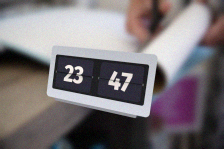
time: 23:47
